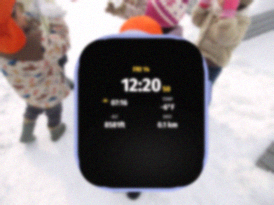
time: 12:20
